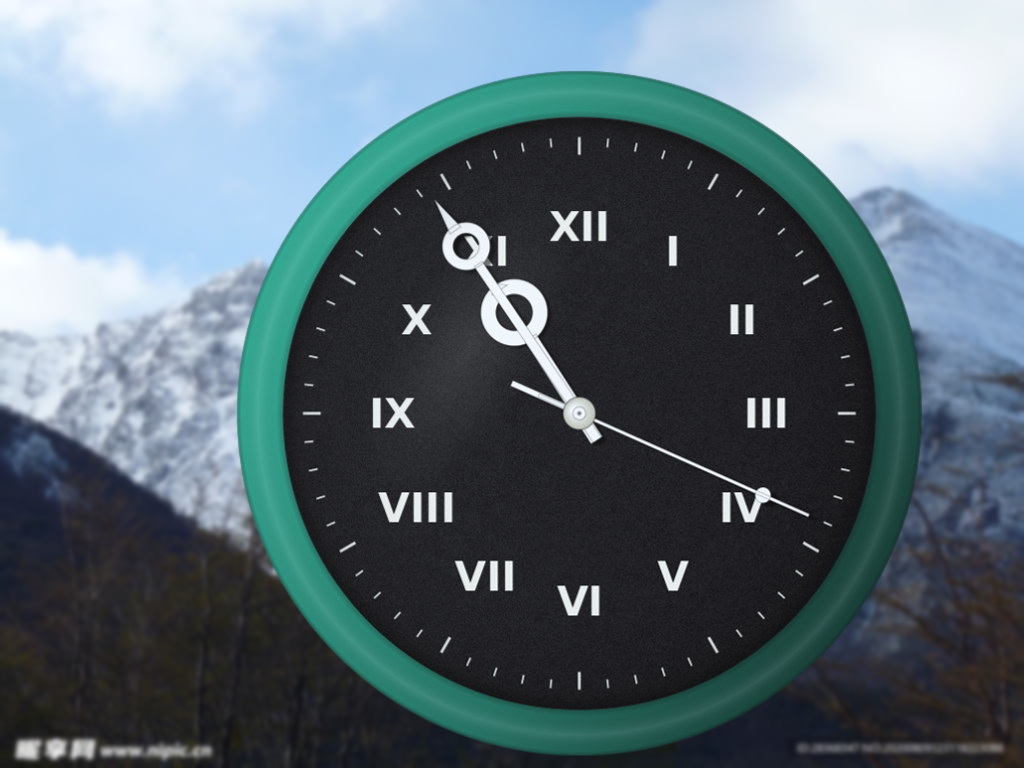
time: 10:54:19
